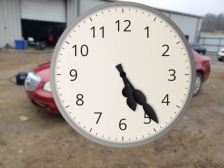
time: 5:24
